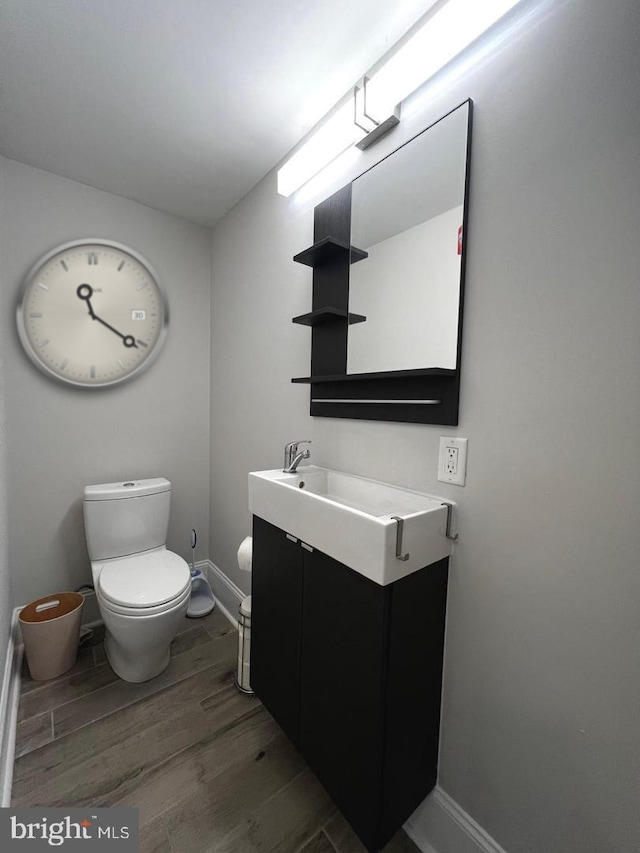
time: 11:21
